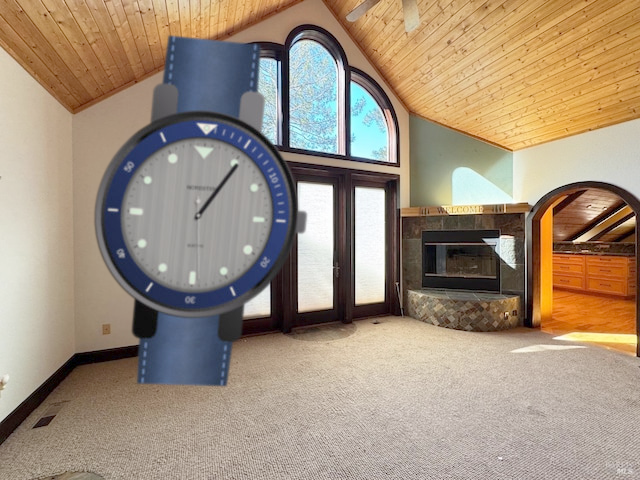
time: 1:05:29
